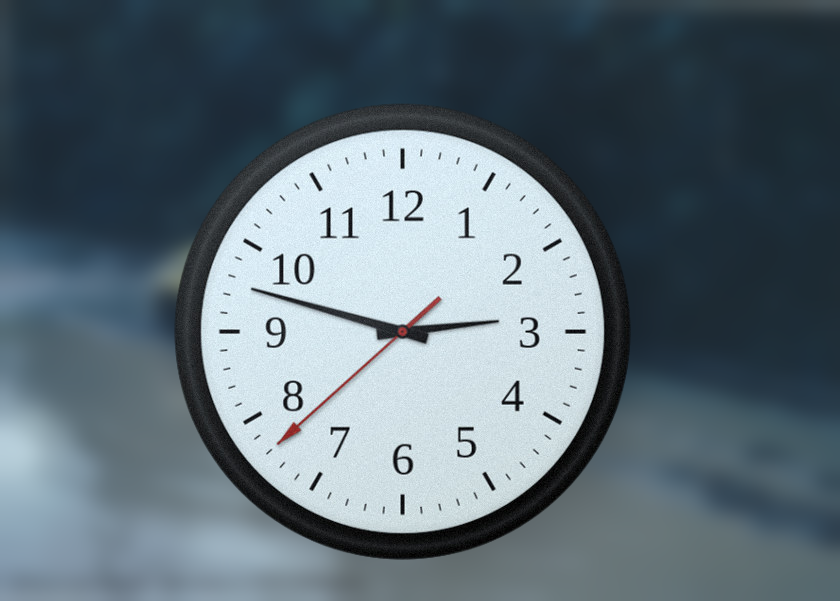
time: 2:47:38
